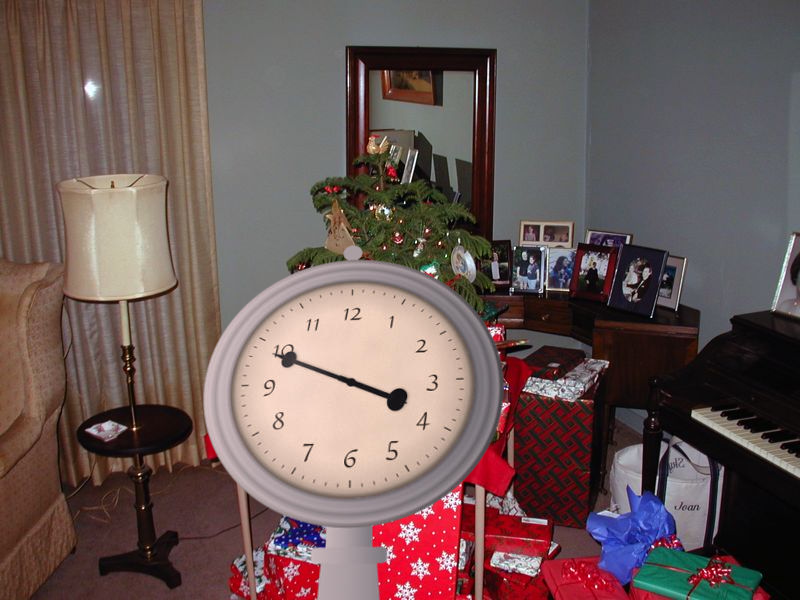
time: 3:49
